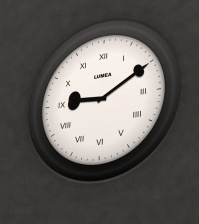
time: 9:10
